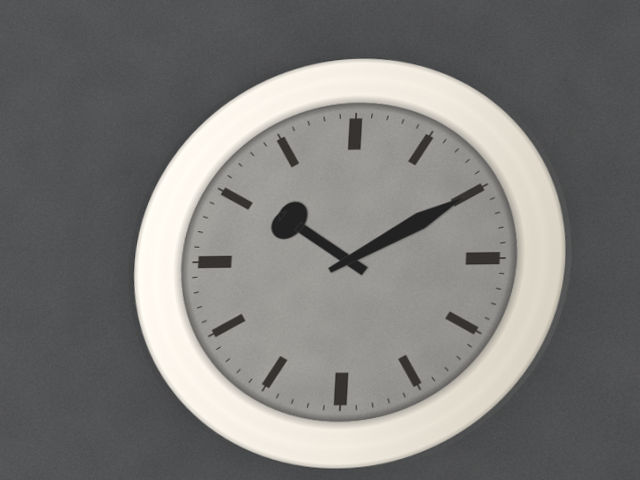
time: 10:10
